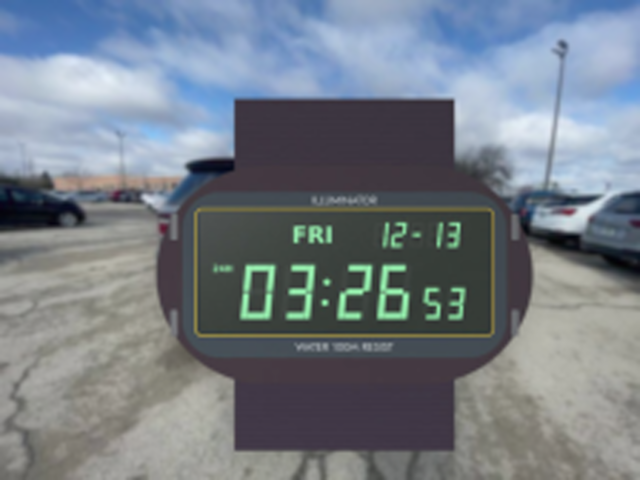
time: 3:26:53
